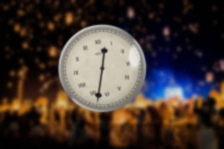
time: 12:33
